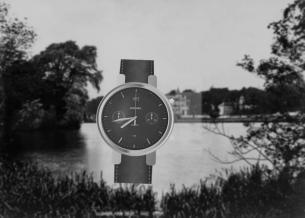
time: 7:43
